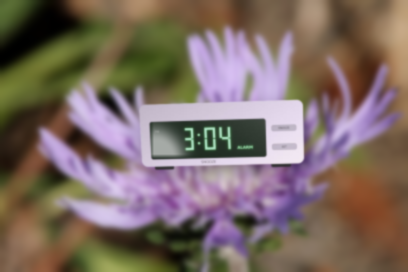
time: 3:04
